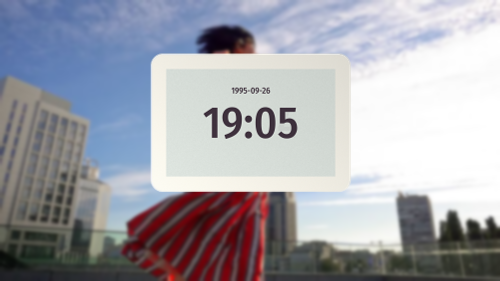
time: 19:05
